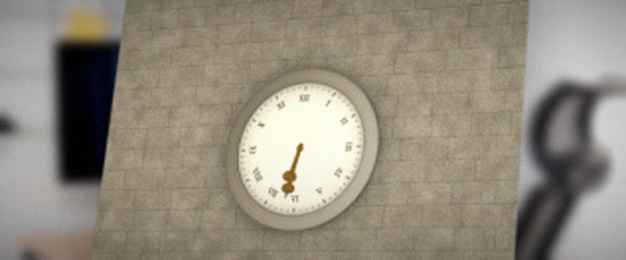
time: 6:32
